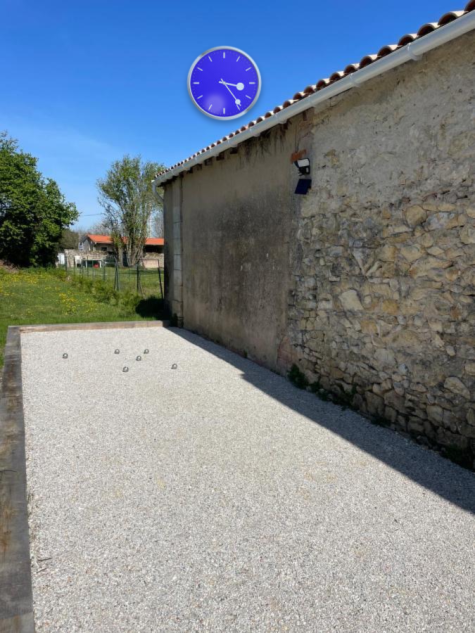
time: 3:24
